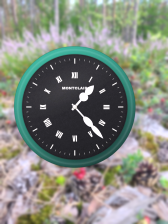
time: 1:23
